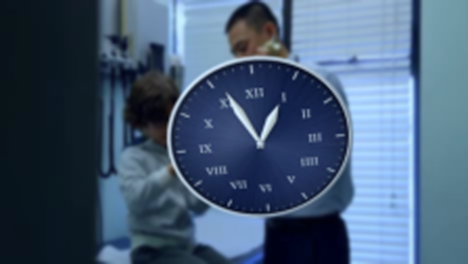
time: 12:56
